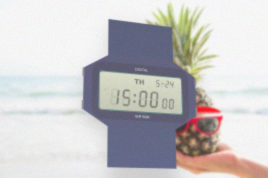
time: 15:00:00
